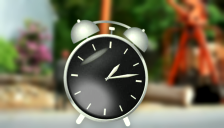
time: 1:13
